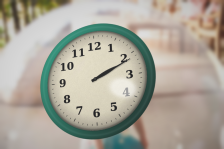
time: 2:11
